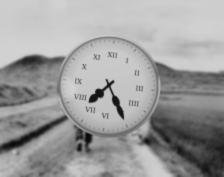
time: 7:25
